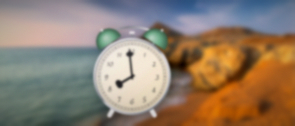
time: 7:59
